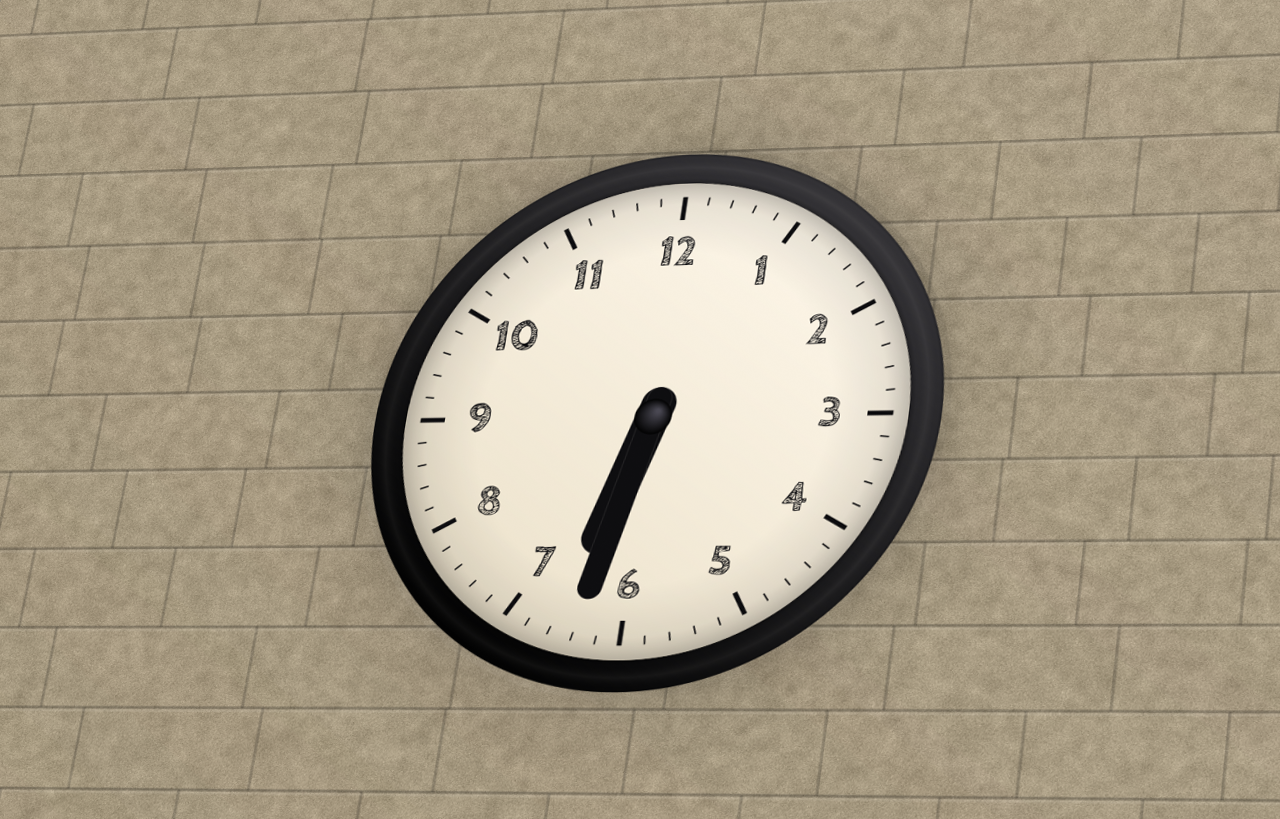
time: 6:32
